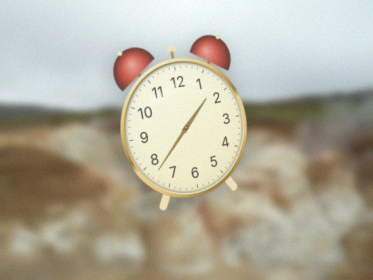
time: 1:38
